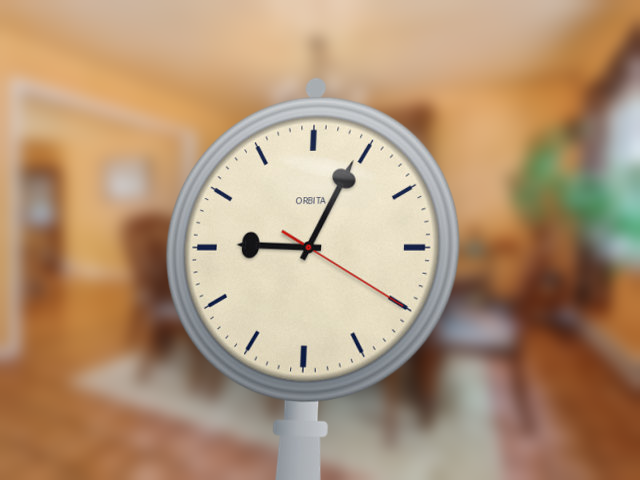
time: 9:04:20
